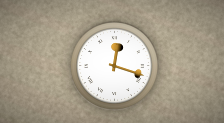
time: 12:18
